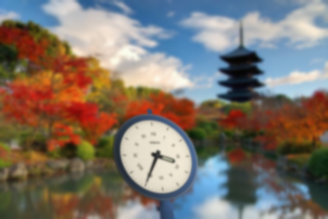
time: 3:35
